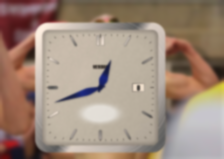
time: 12:42
